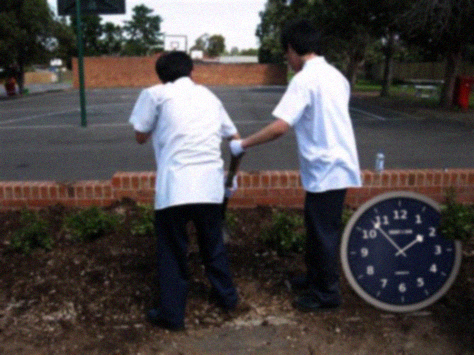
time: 1:53
